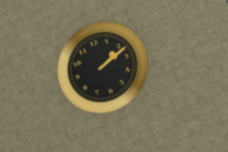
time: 2:12
